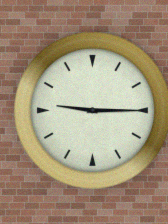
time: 9:15
